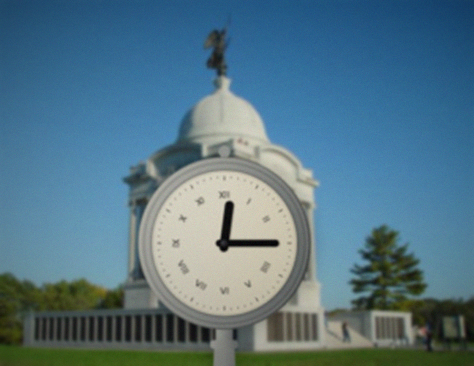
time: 12:15
